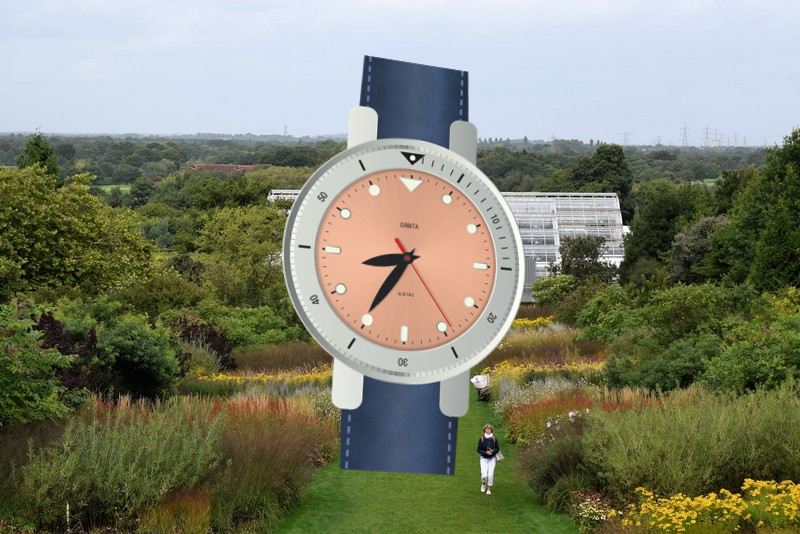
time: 8:35:24
